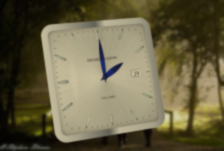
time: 2:00
